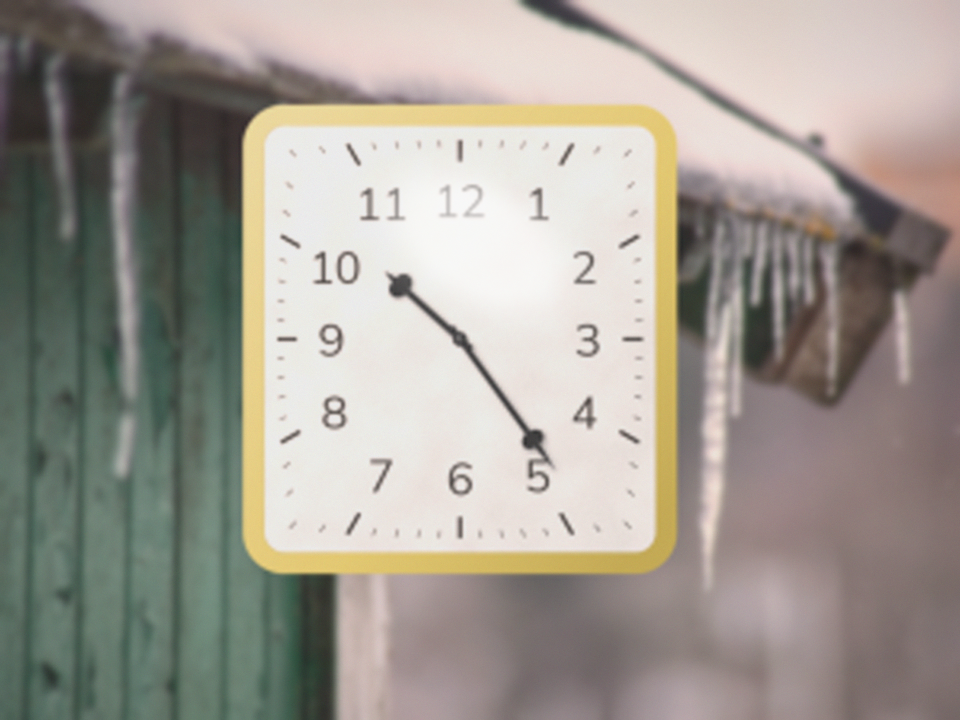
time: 10:24
